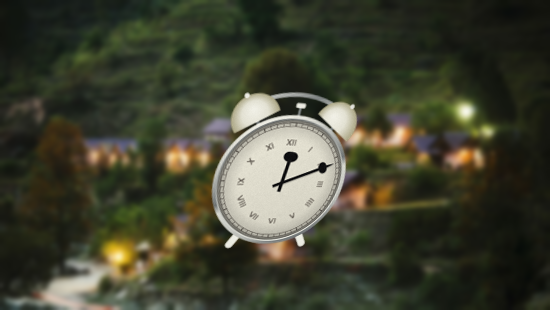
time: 12:11
